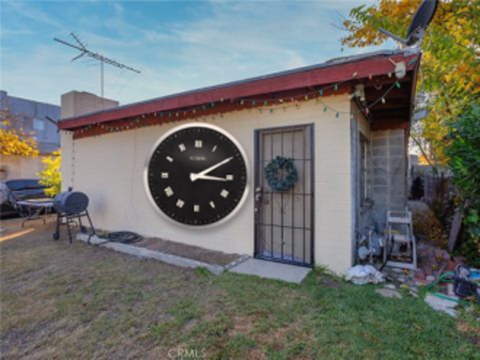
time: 3:10
